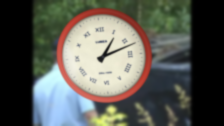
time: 1:12
